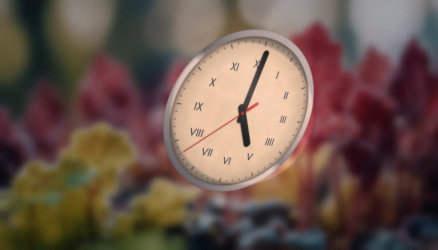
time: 5:00:38
